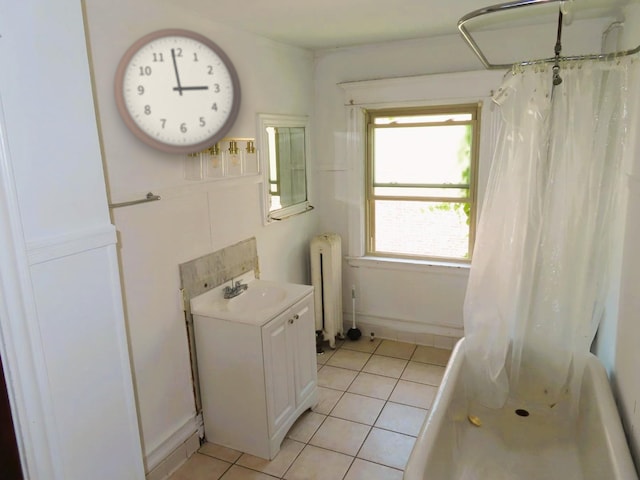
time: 2:59
